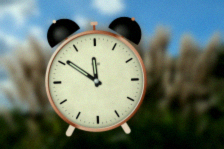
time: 11:51
